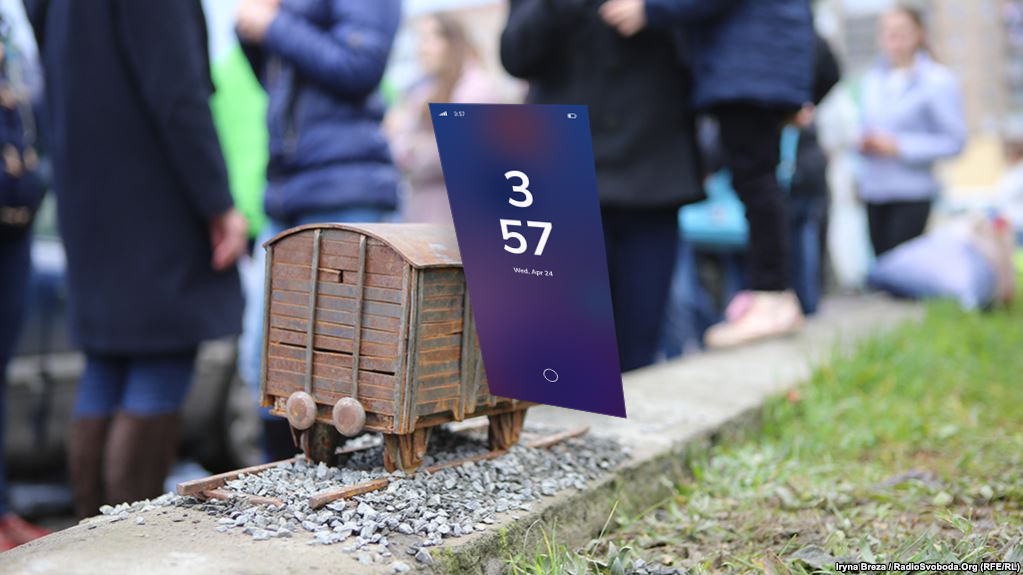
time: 3:57
